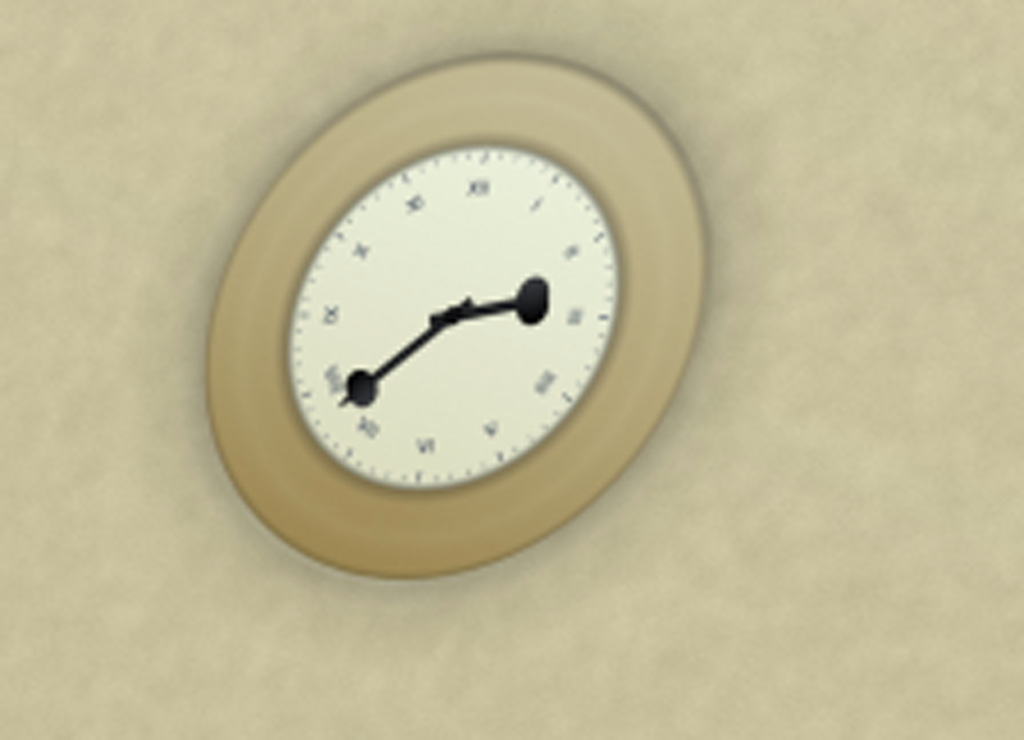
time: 2:38
